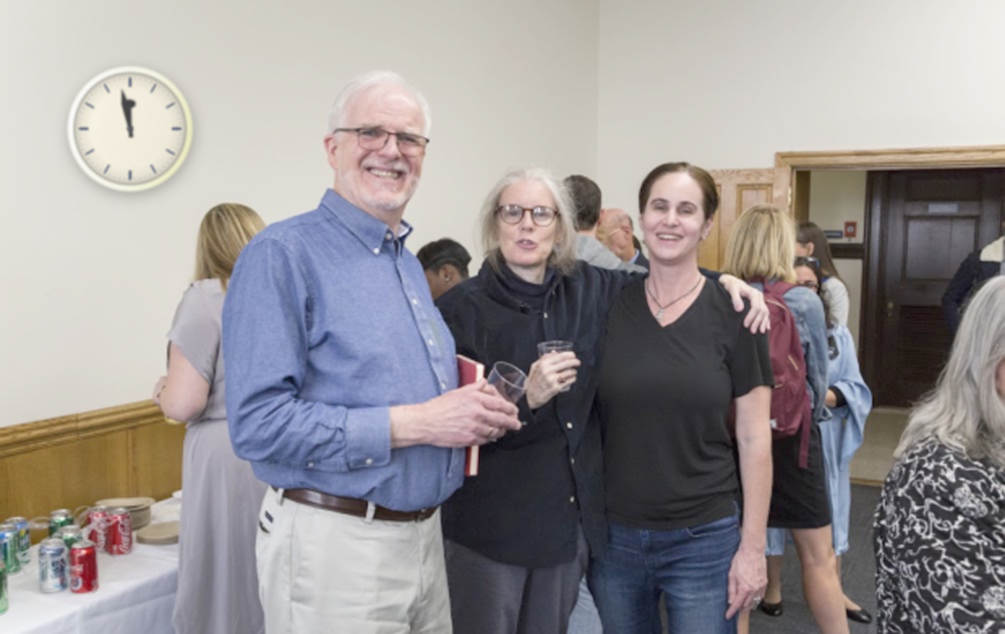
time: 11:58
